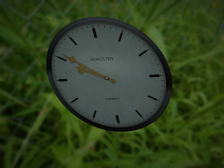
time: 9:51
